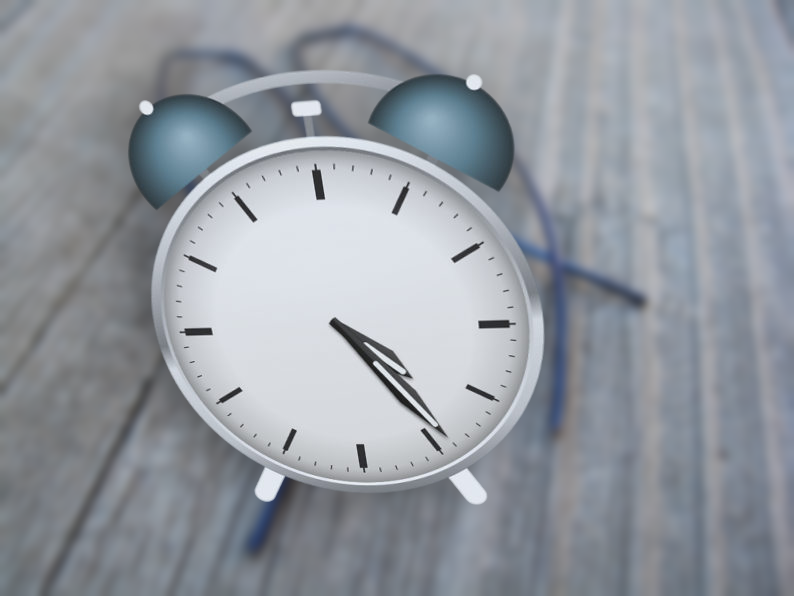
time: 4:24
